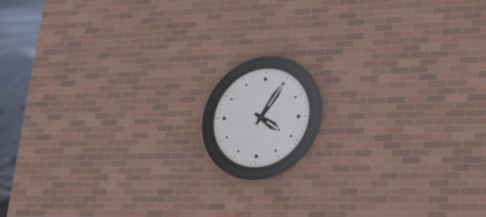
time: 4:05
